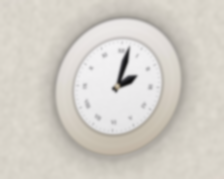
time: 2:02
